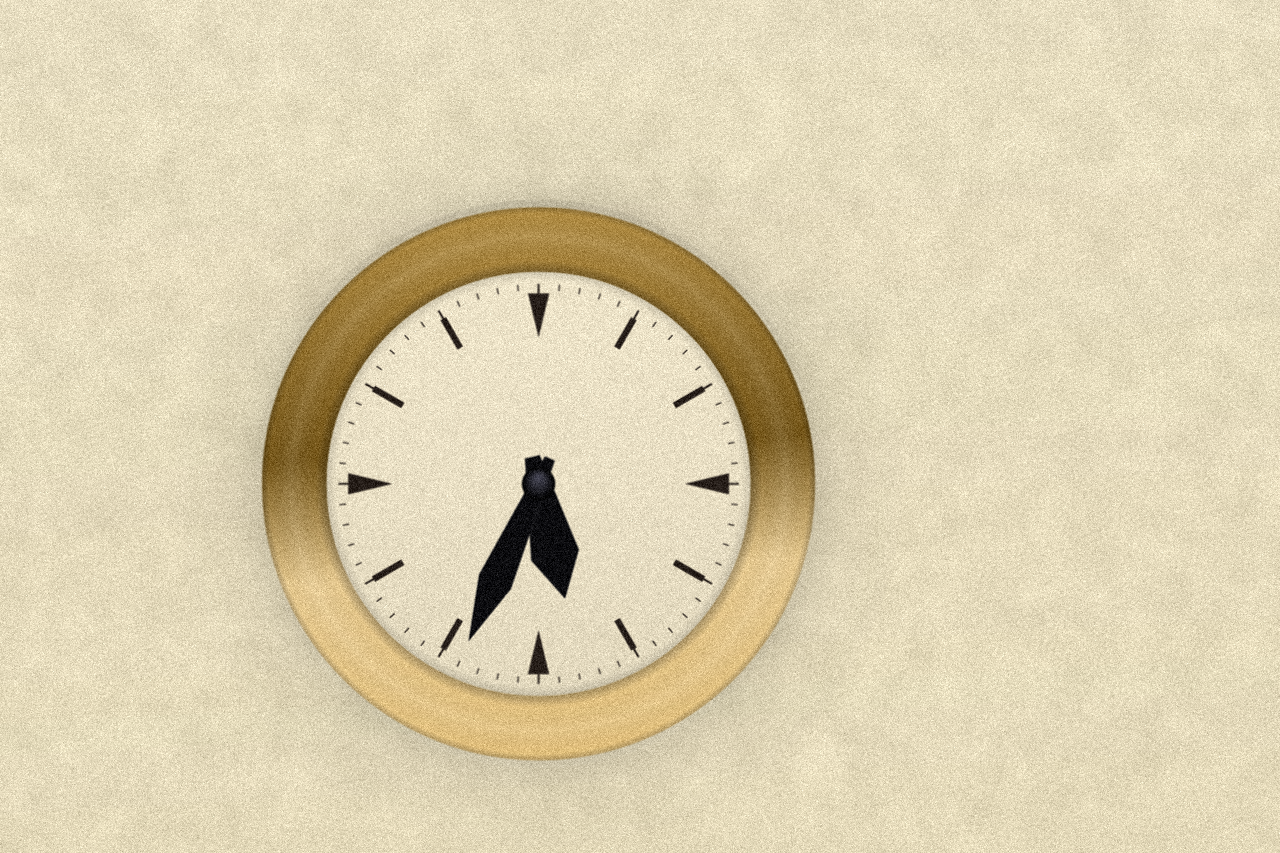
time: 5:34
